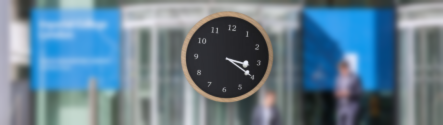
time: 3:20
